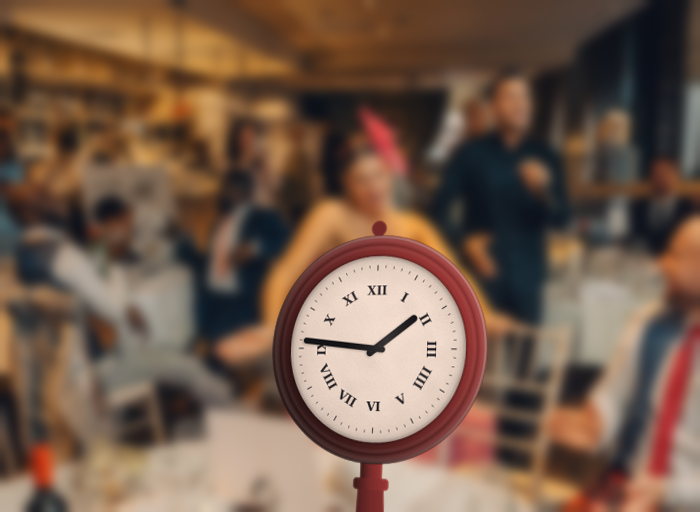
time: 1:46
